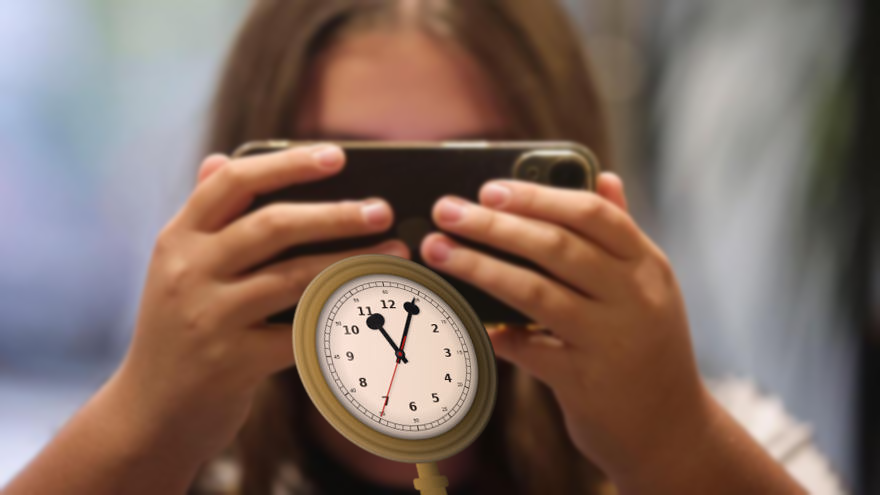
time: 11:04:35
